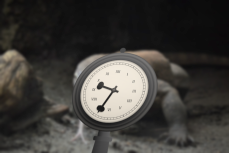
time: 9:34
